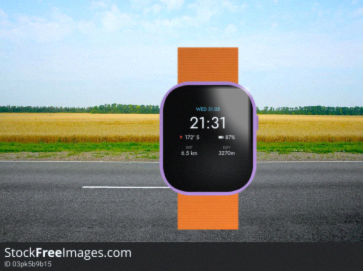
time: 21:31
